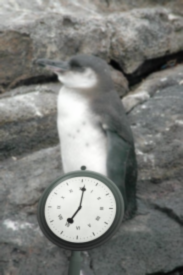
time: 7:01
